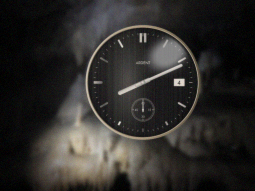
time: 8:11
